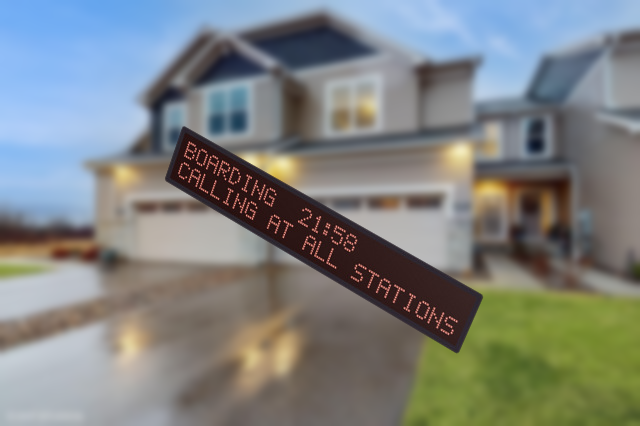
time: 21:58
